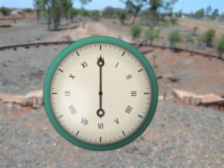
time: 6:00
